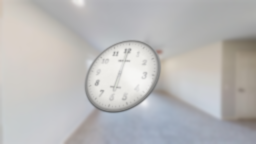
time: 6:00
